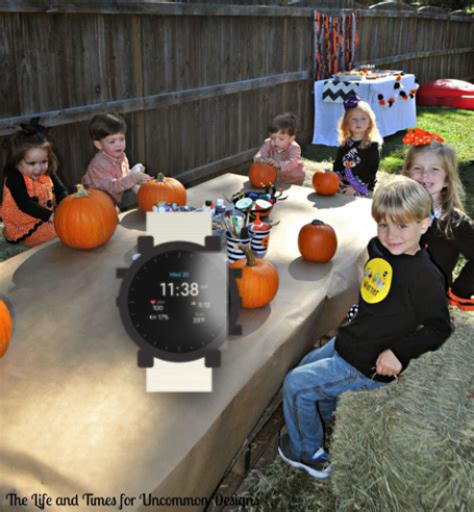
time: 11:38
